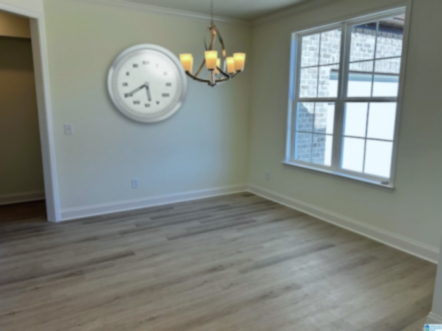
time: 5:40
